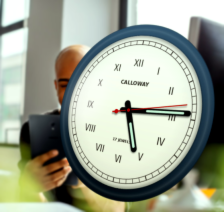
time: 5:14:13
